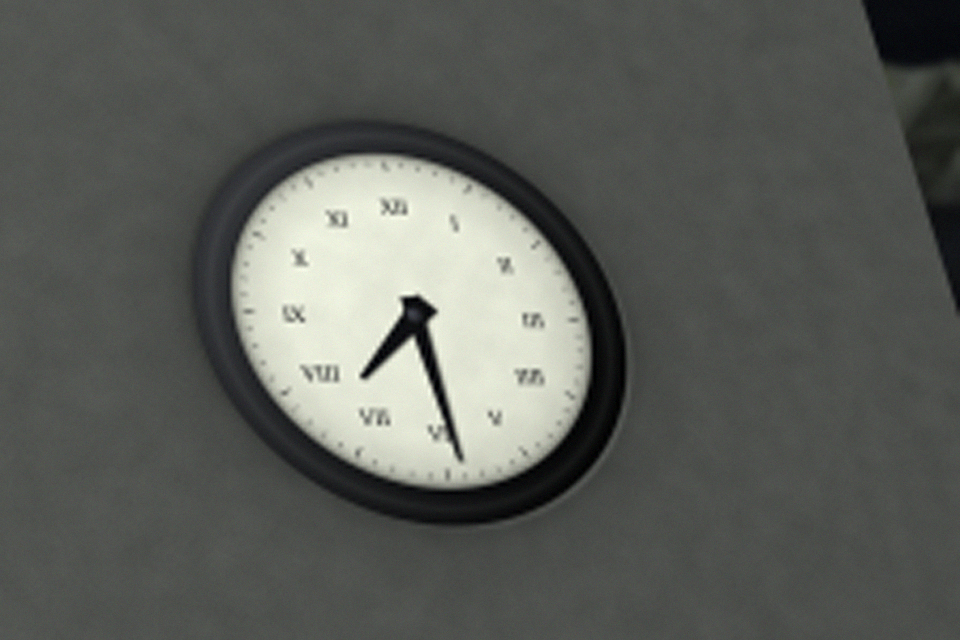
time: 7:29
